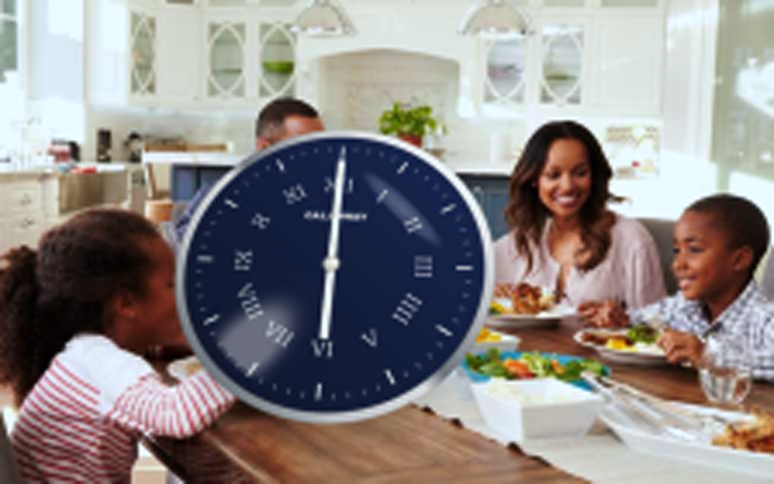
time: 6:00
